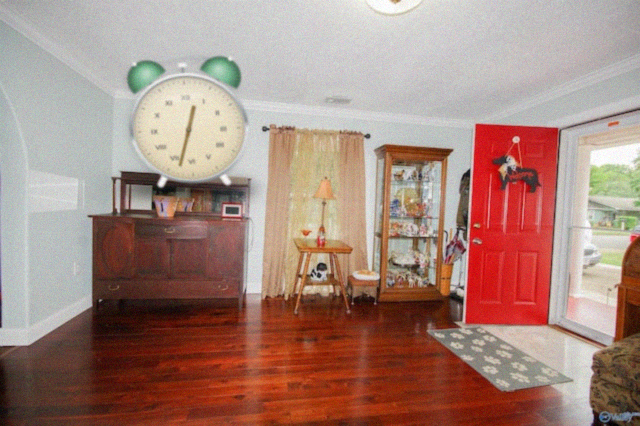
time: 12:33
